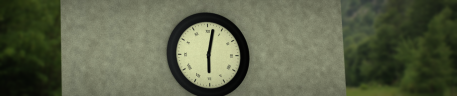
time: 6:02
